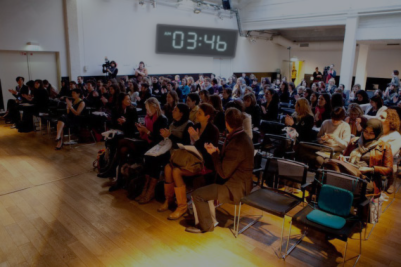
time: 3:46
